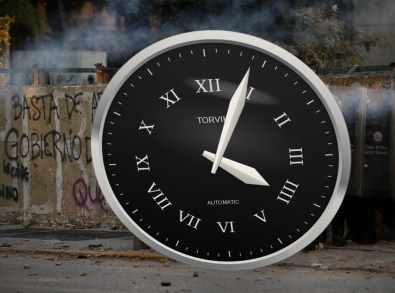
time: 4:04
